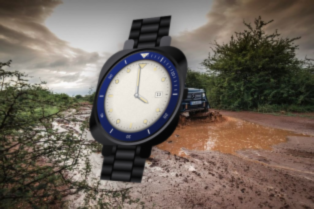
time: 3:59
